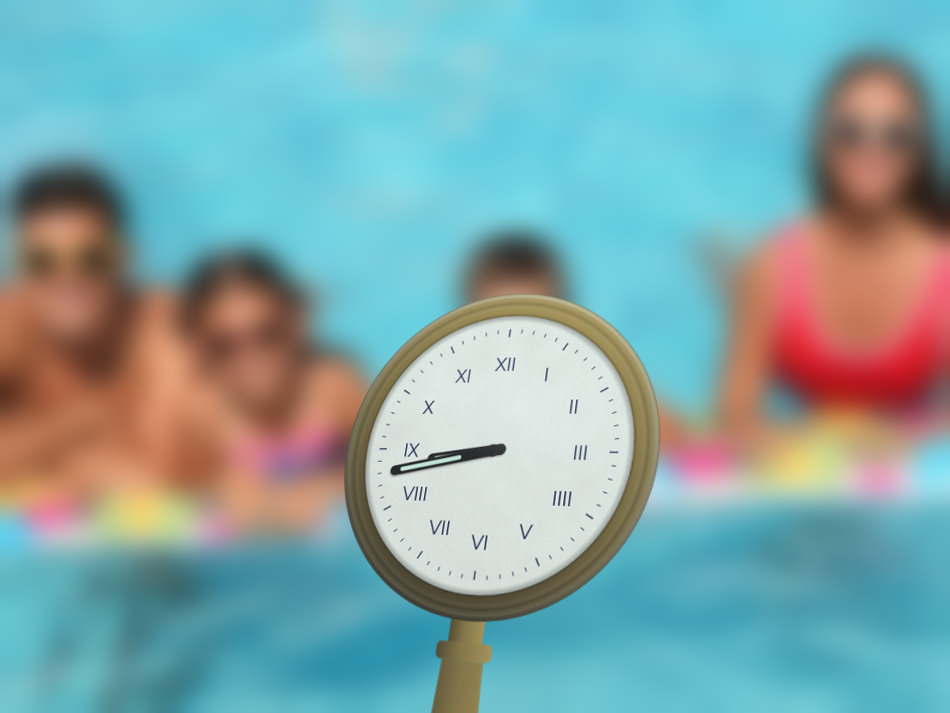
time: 8:43
